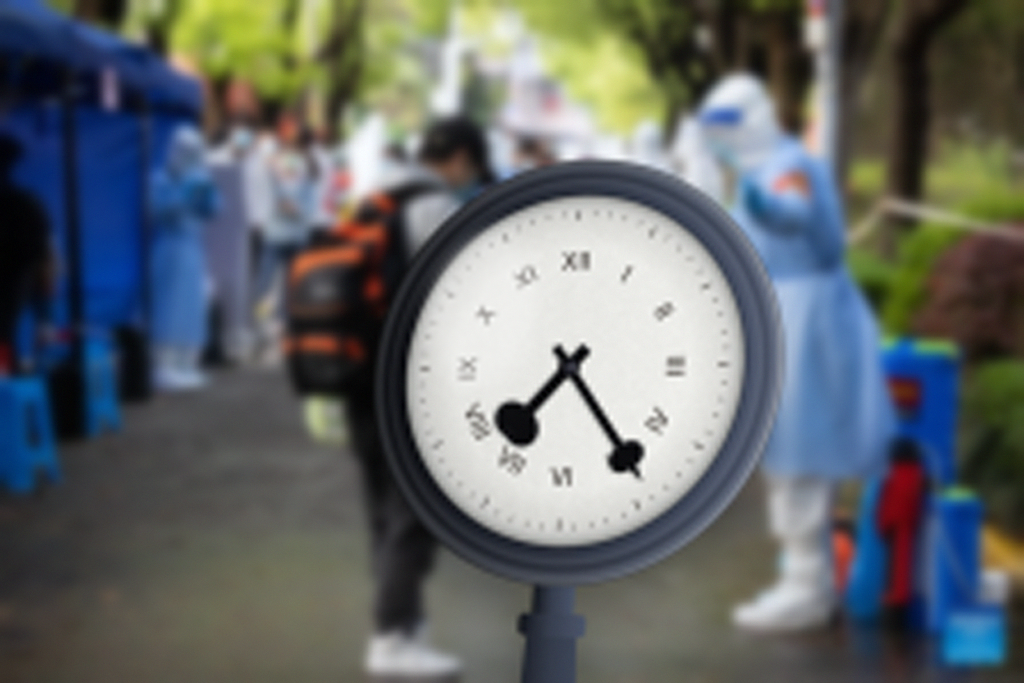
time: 7:24
